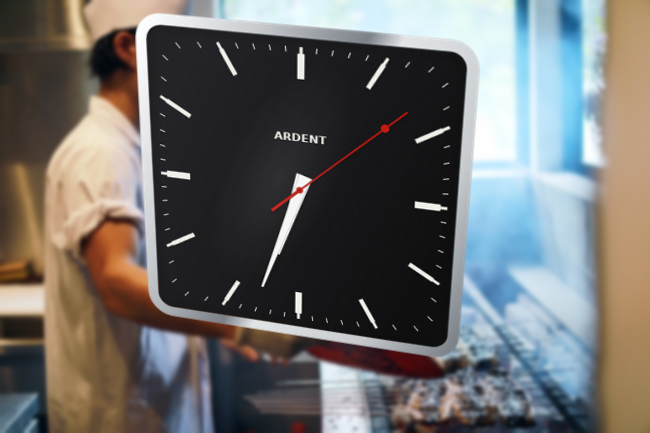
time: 6:33:08
